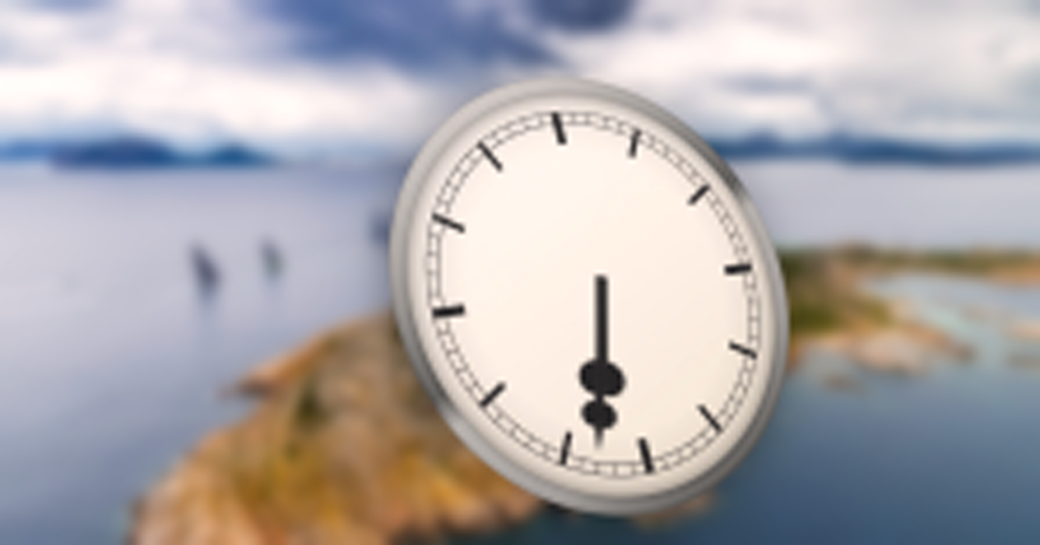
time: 6:33
